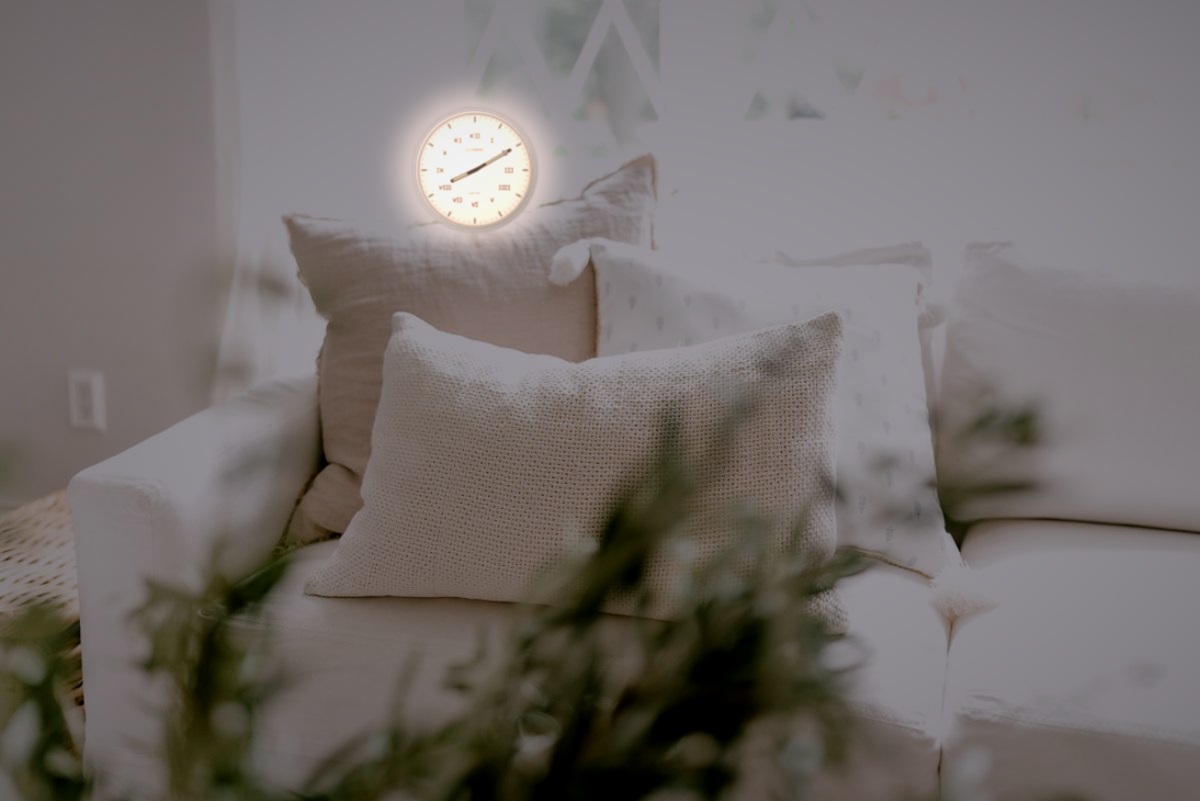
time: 8:10
